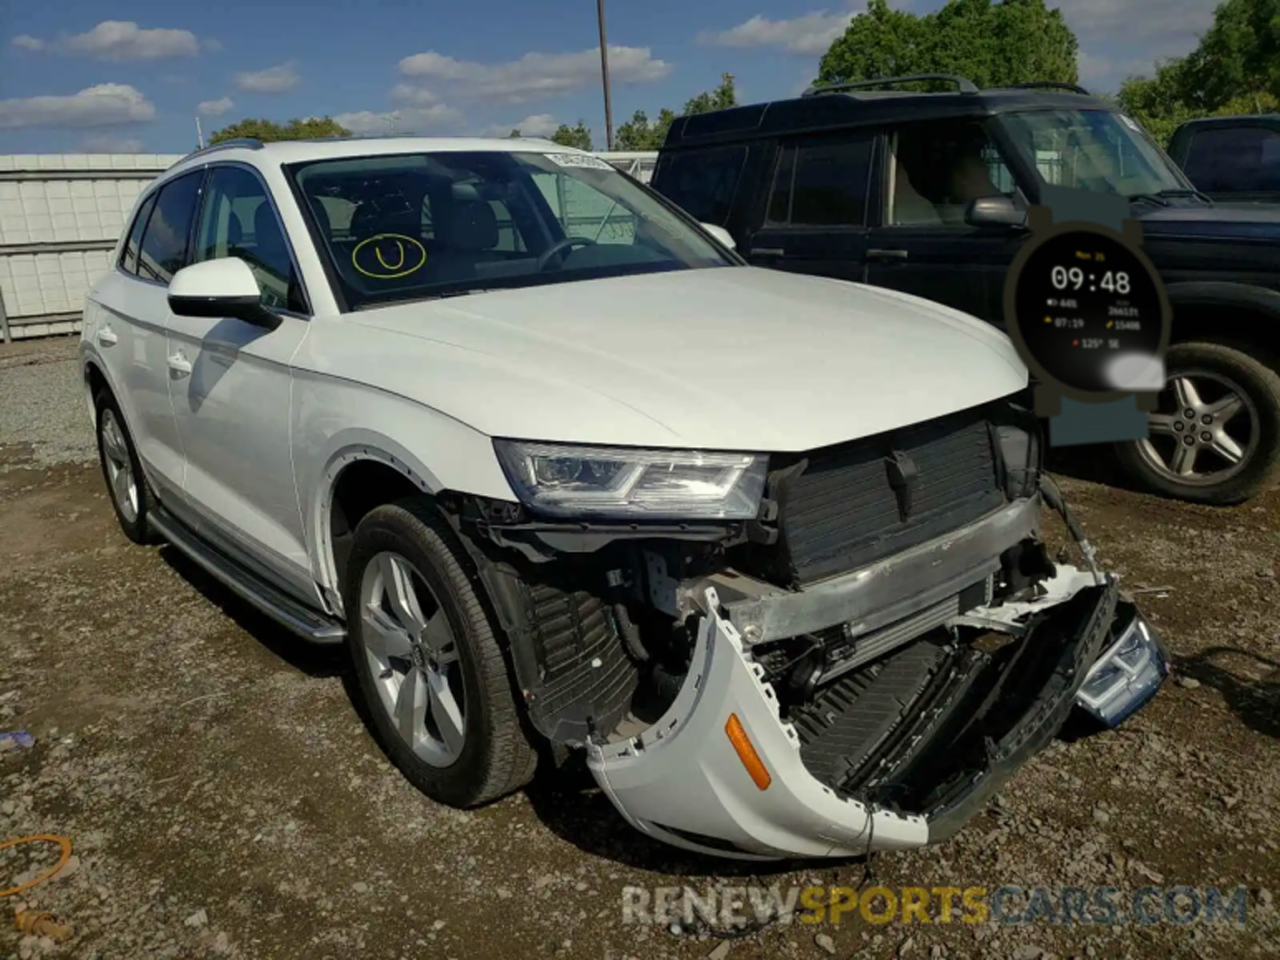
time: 9:48
